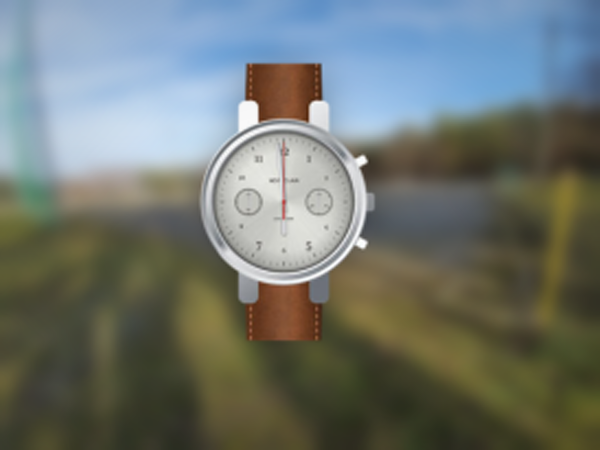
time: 5:59
